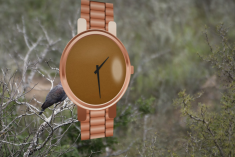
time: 1:29
